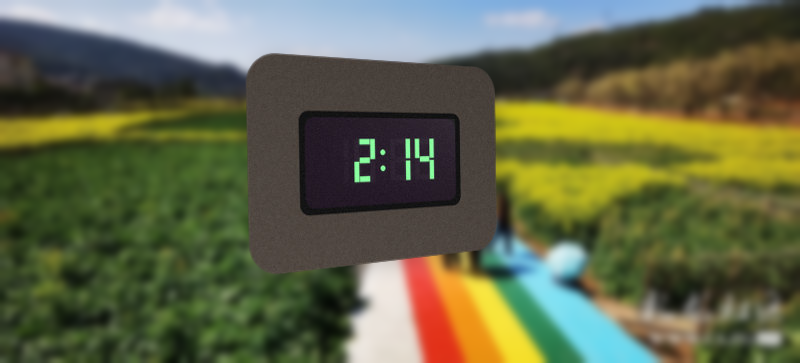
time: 2:14
